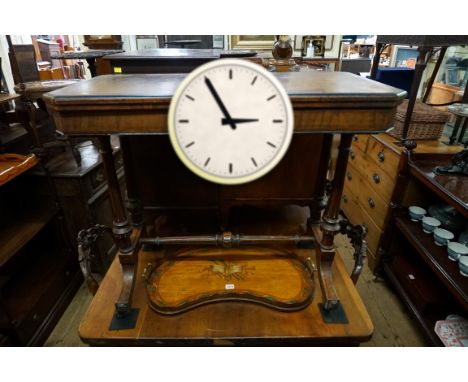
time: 2:55
